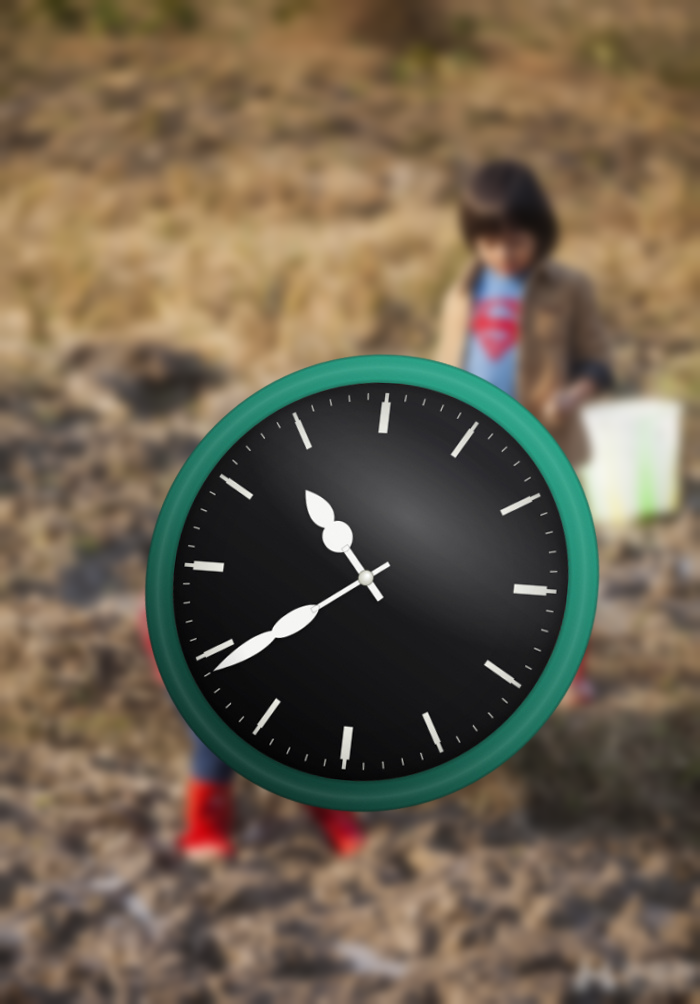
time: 10:39
